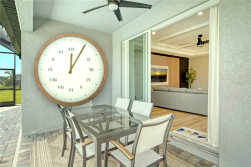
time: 12:05
